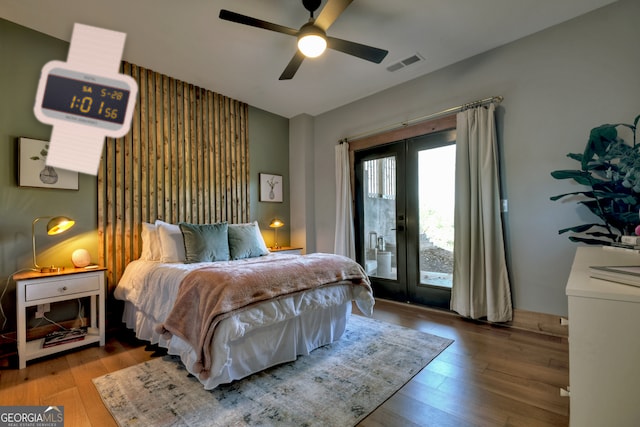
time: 1:01
